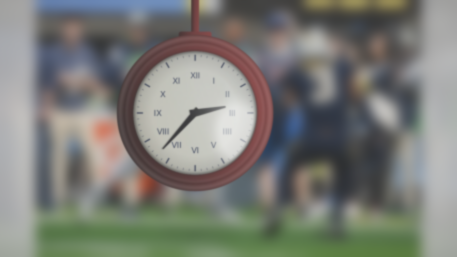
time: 2:37
